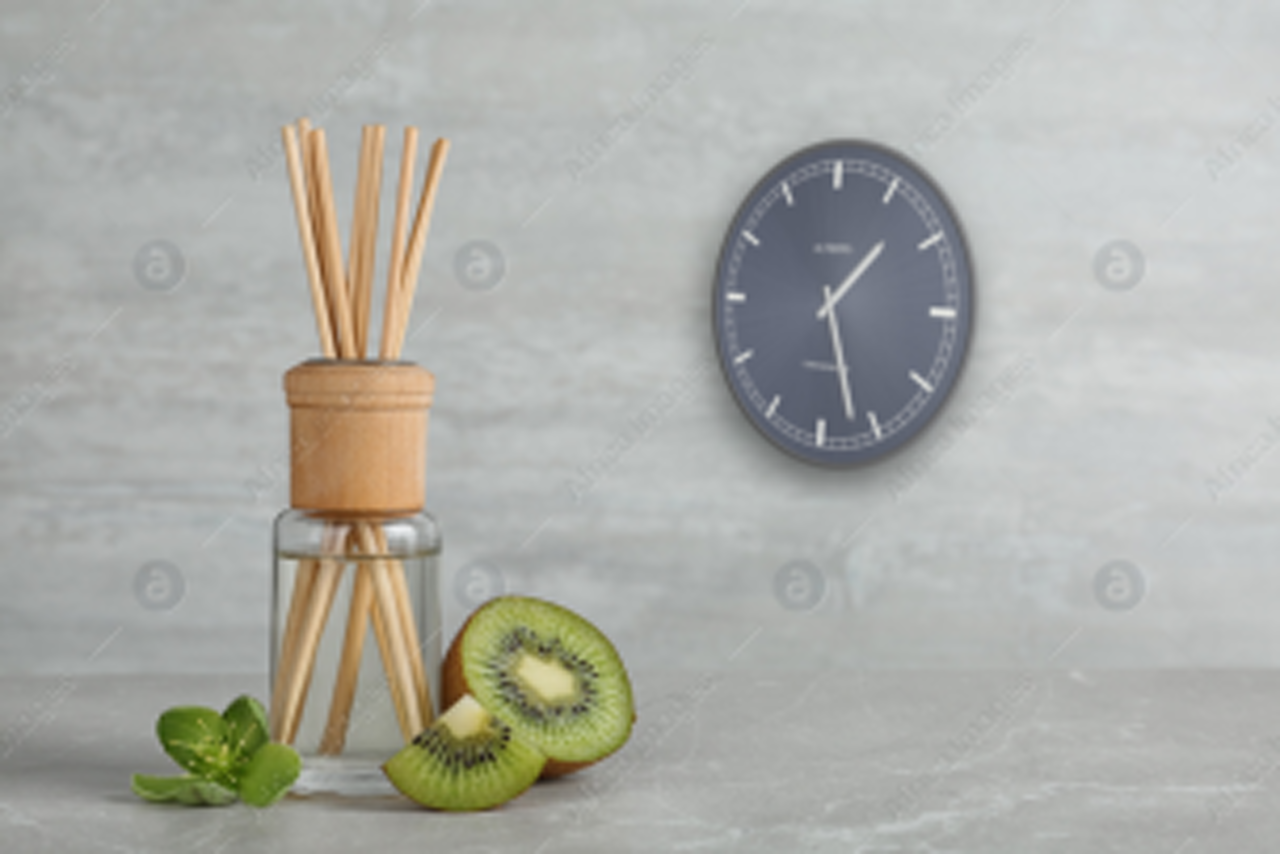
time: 1:27
